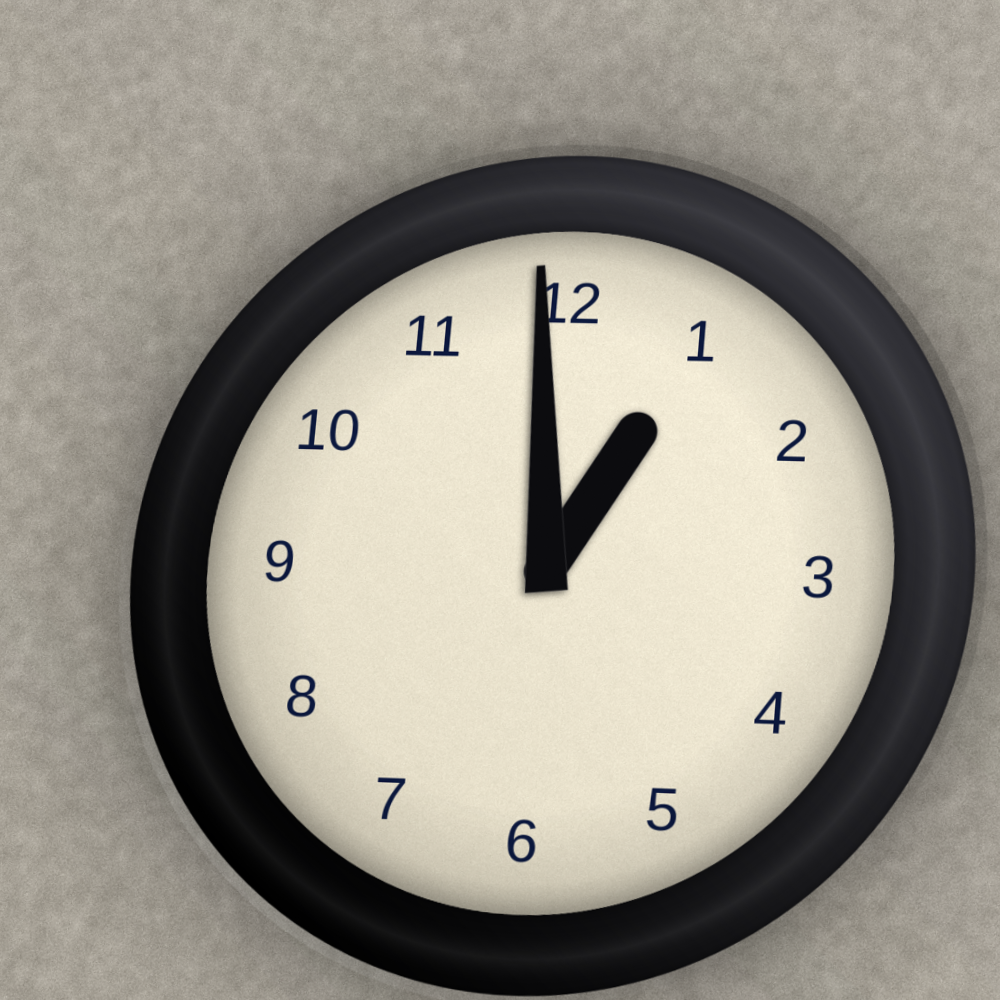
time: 12:59
